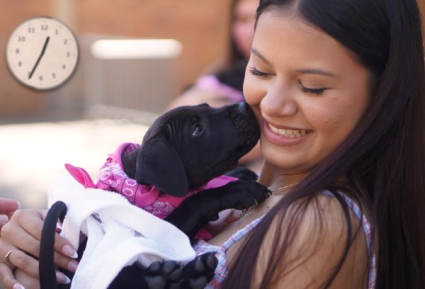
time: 12:34
